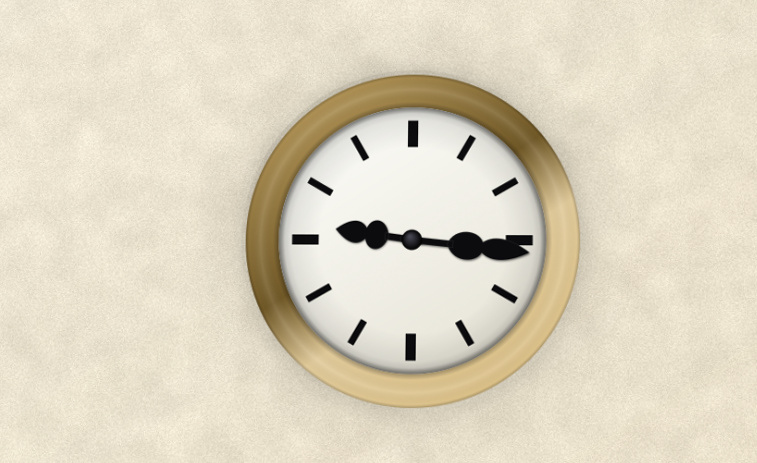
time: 9:16
